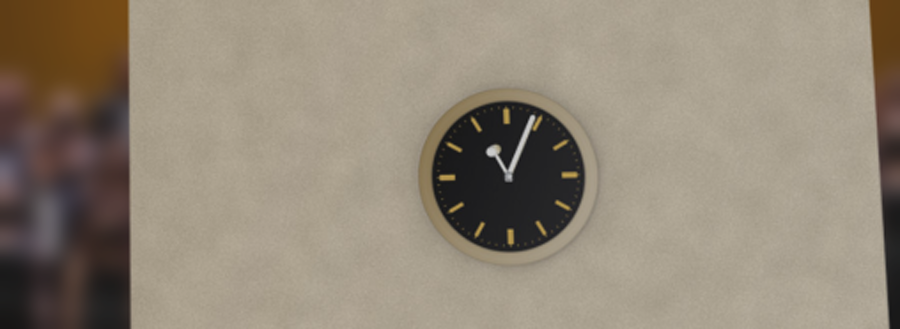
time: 11:04
